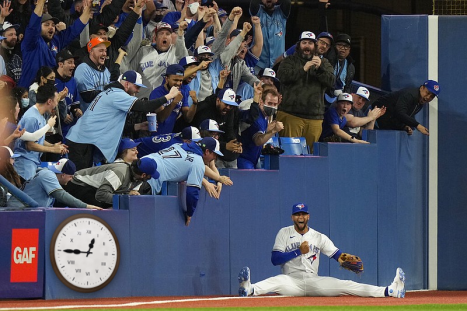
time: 12:45
